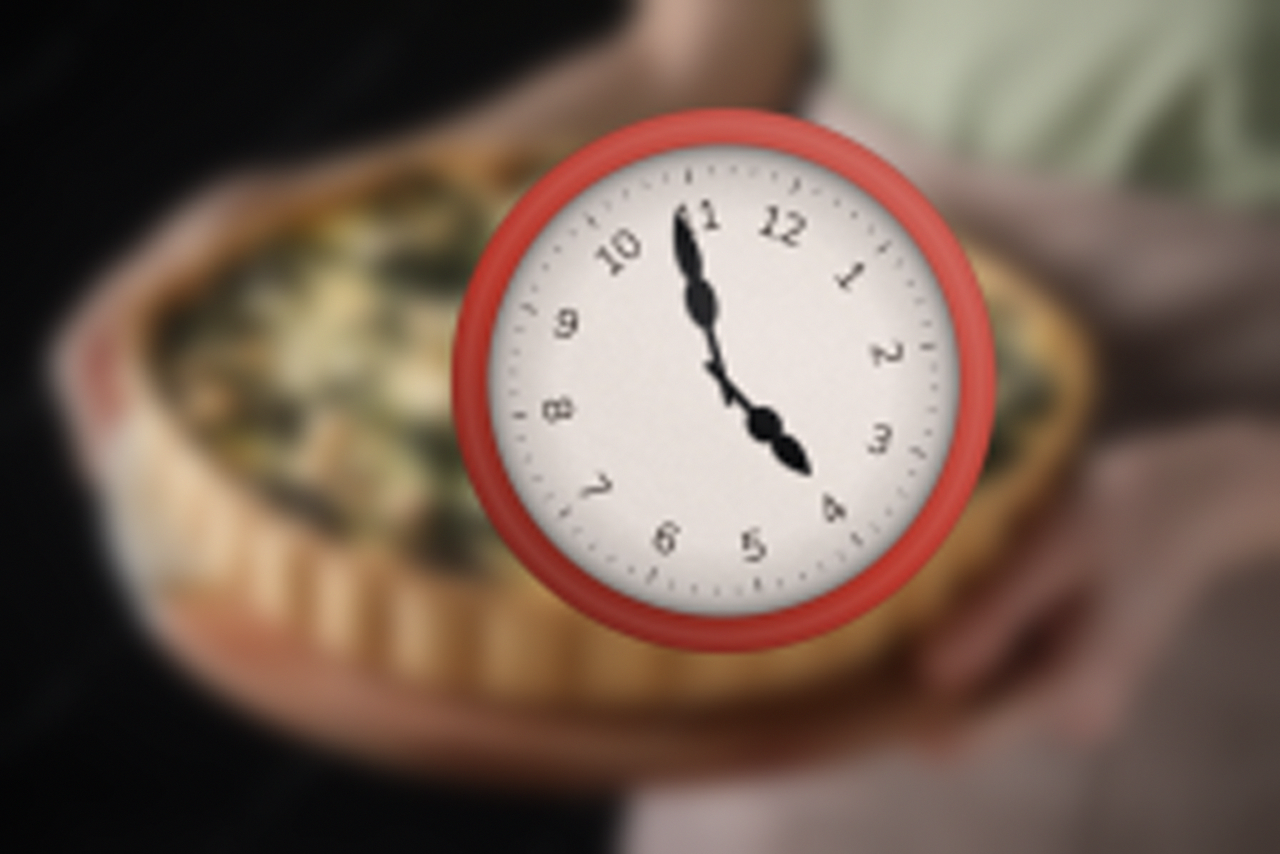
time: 3:54
